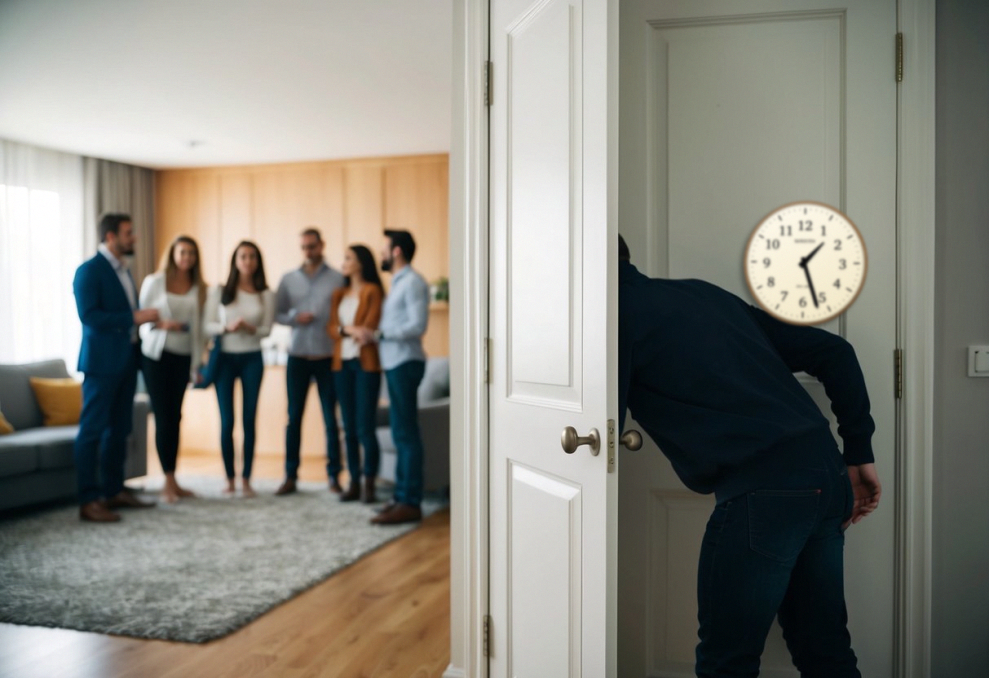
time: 1:27
